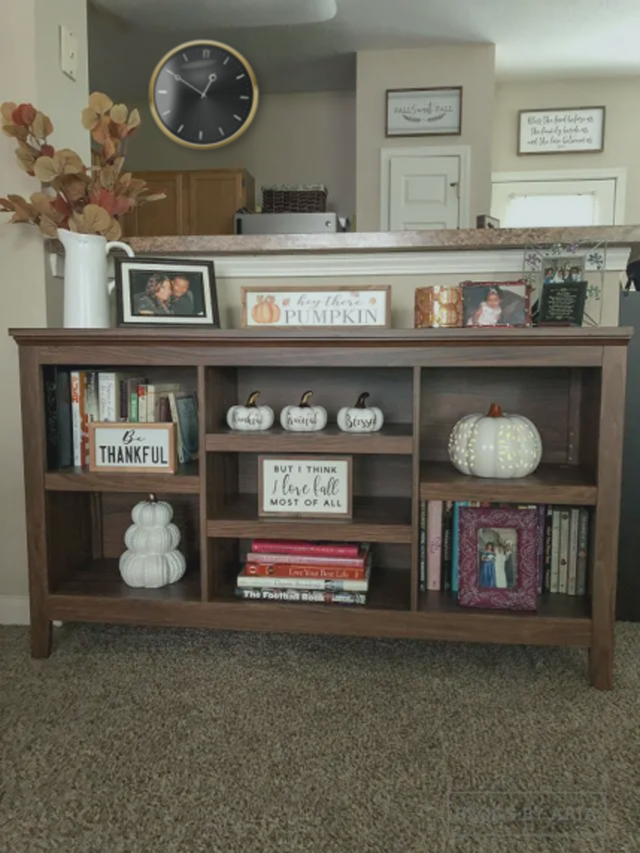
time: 12:50
